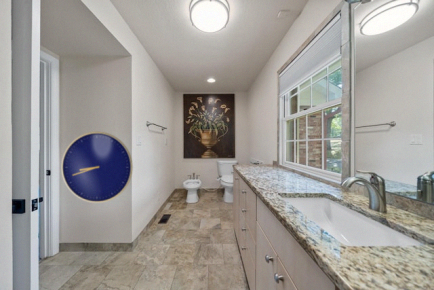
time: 8:42
